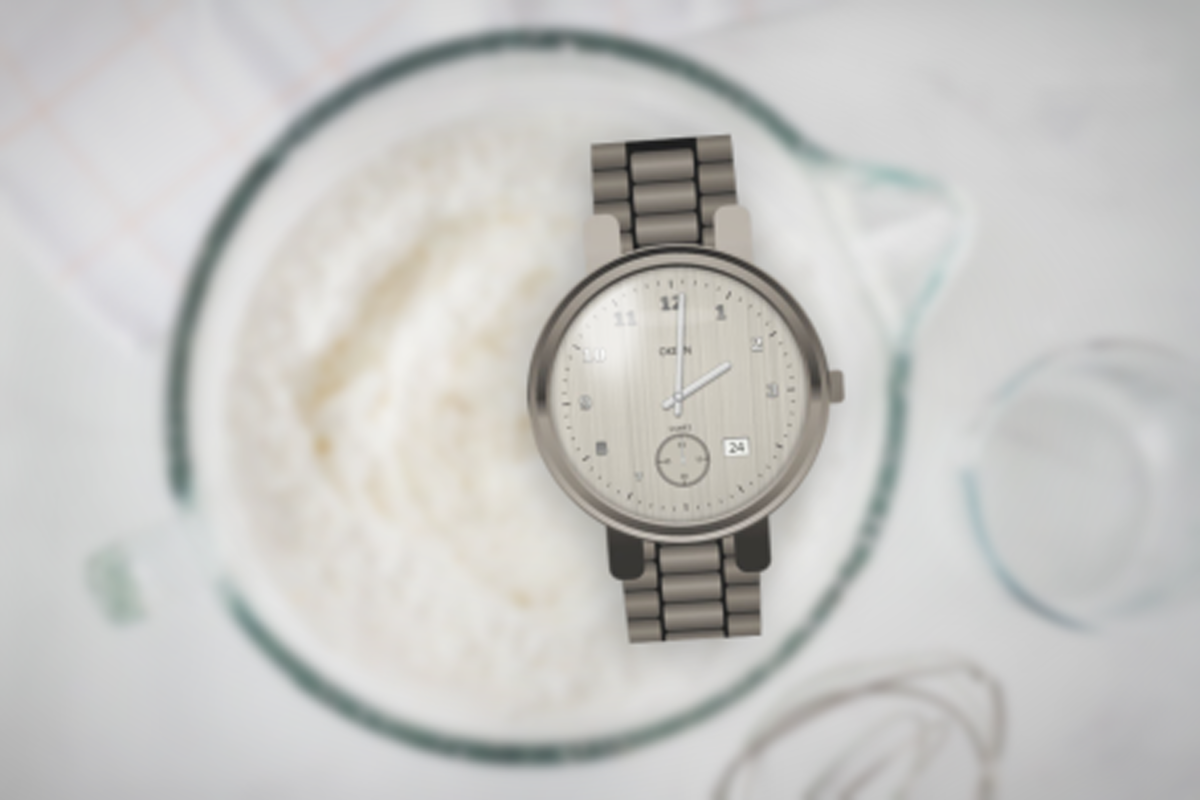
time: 2:01
